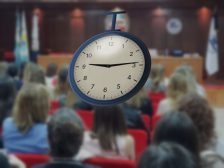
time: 9:14
